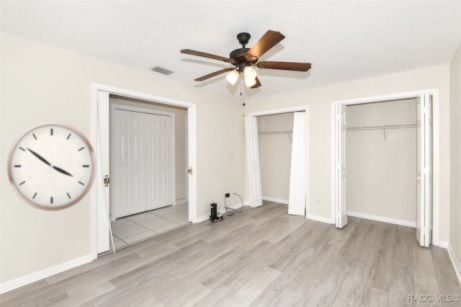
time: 3:51
